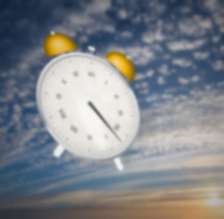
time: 4:22
